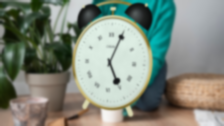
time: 5:04
